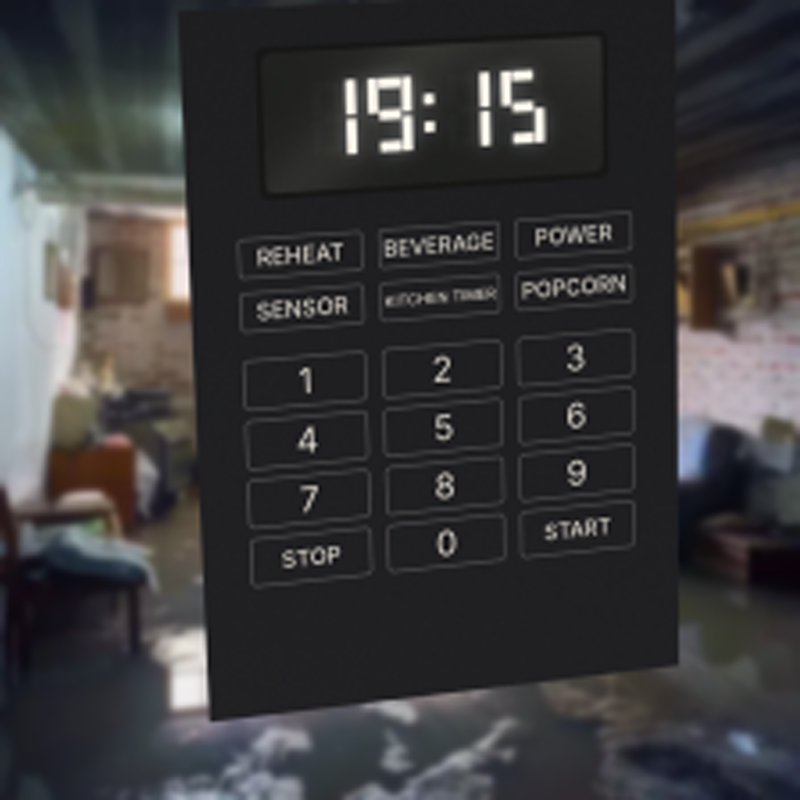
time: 19:15
